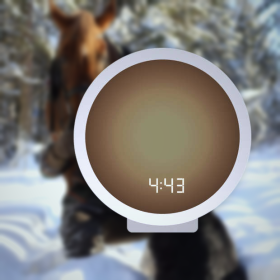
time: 4:43
